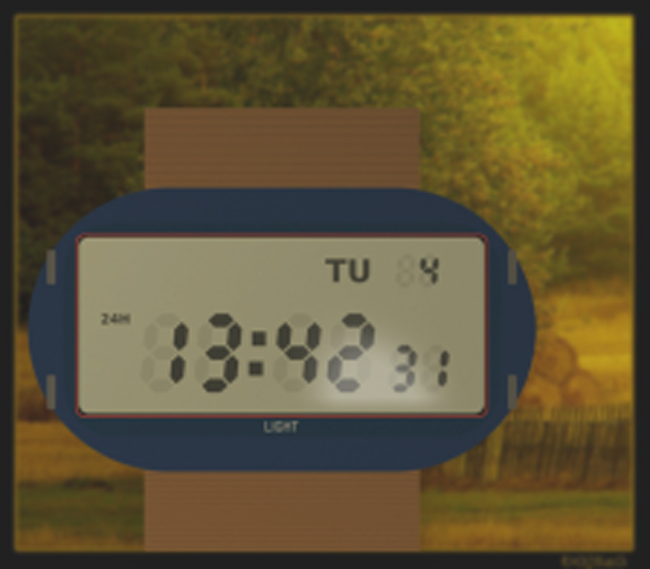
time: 13:42:31
